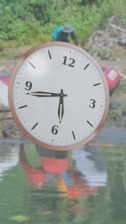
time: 5:43
